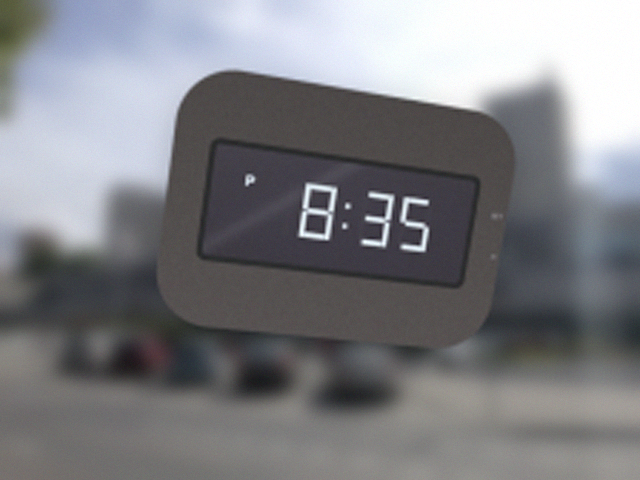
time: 8:35
